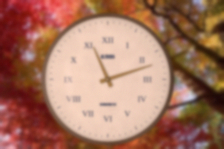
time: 11:12
